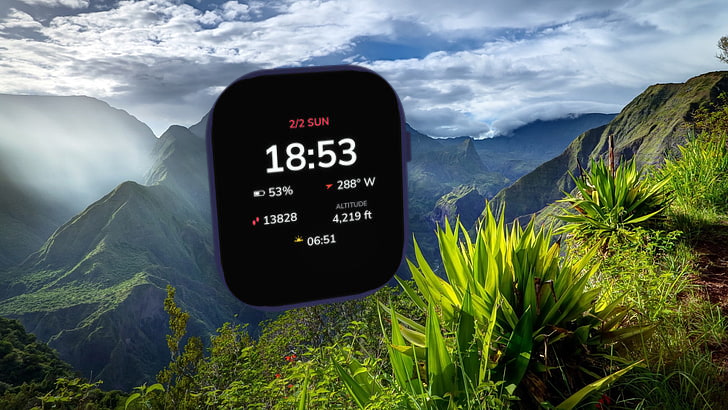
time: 18:53
